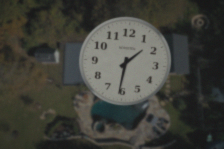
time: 1:31
